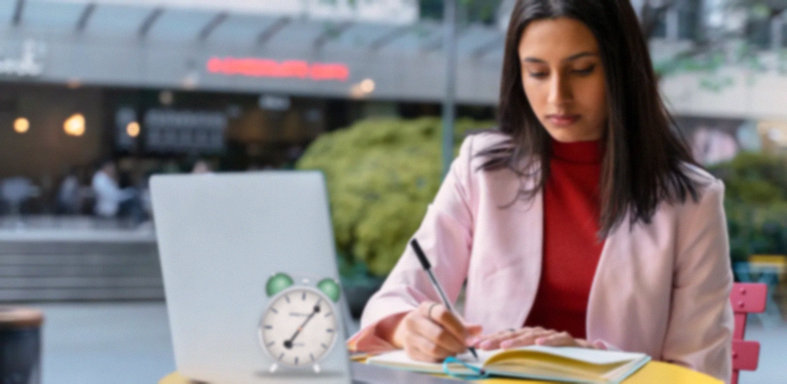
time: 7:06
